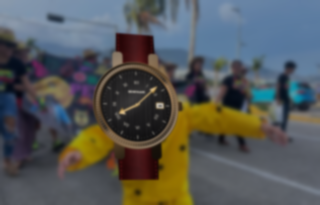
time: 8:08
